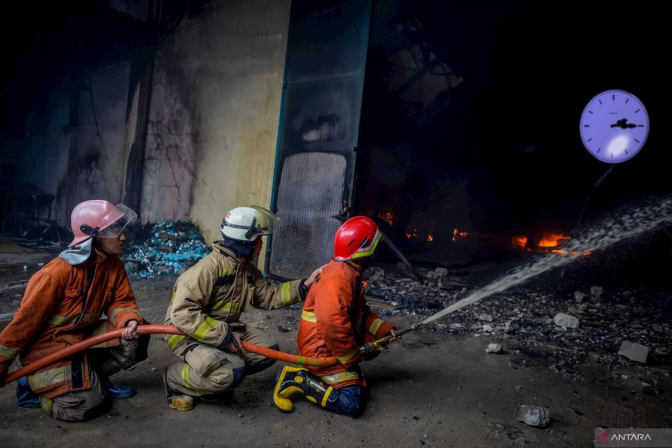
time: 2:15
